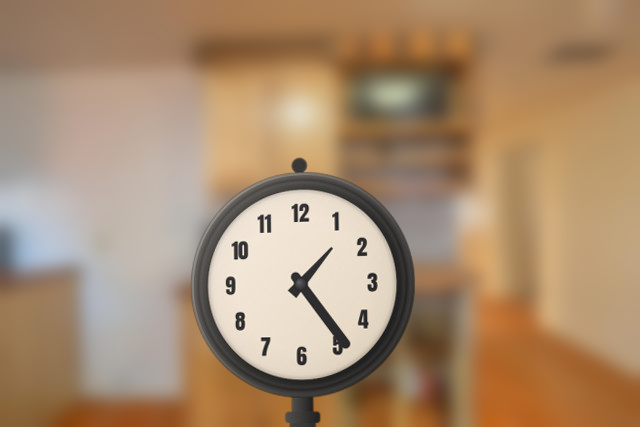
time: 1:24
